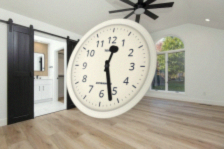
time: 12:27
